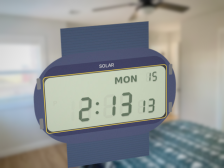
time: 2:13:13
